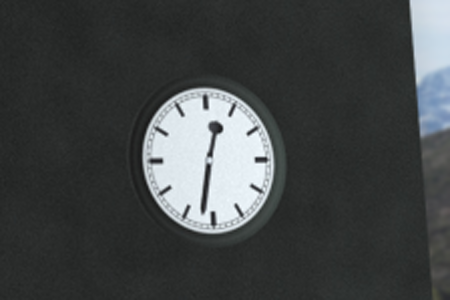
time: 12:32
